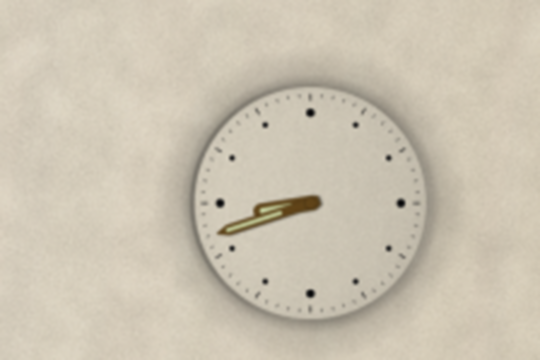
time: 8:42
